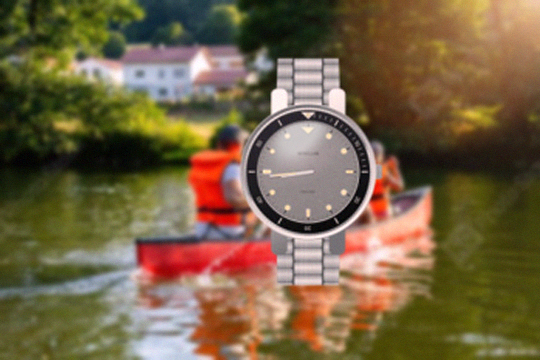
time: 8:44
